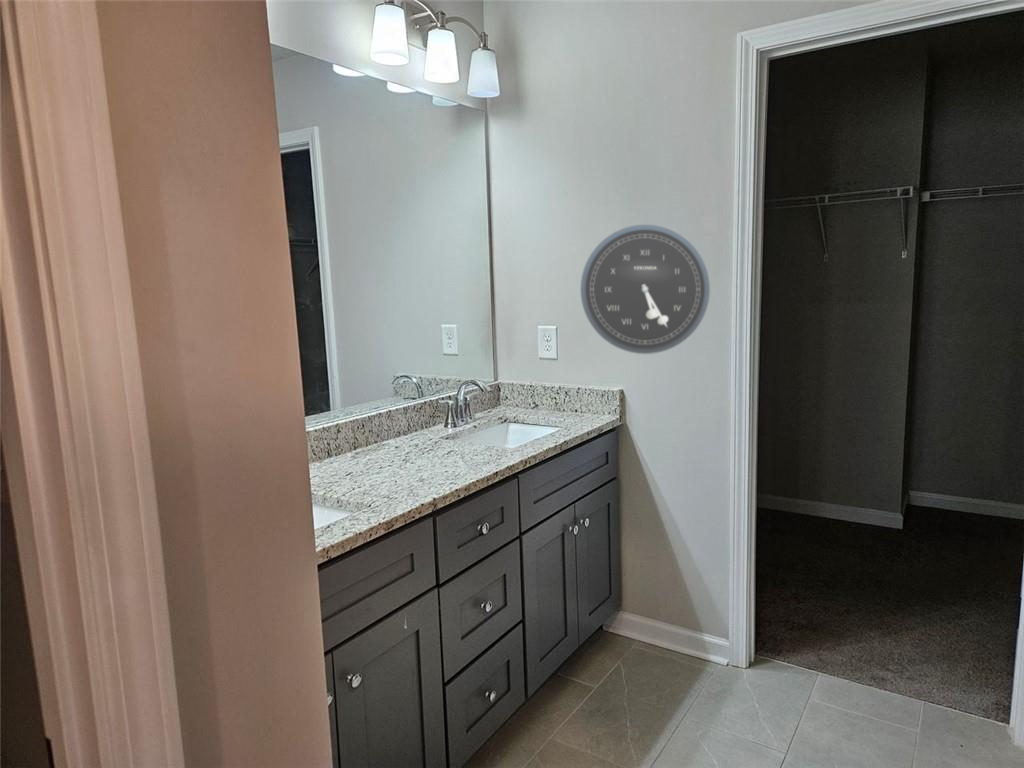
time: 5:25
